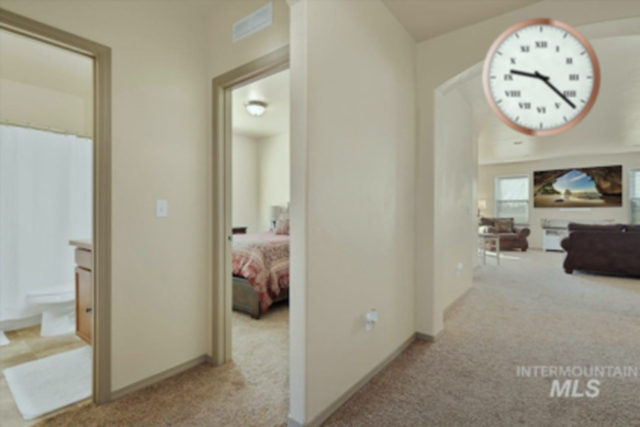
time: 9:22
